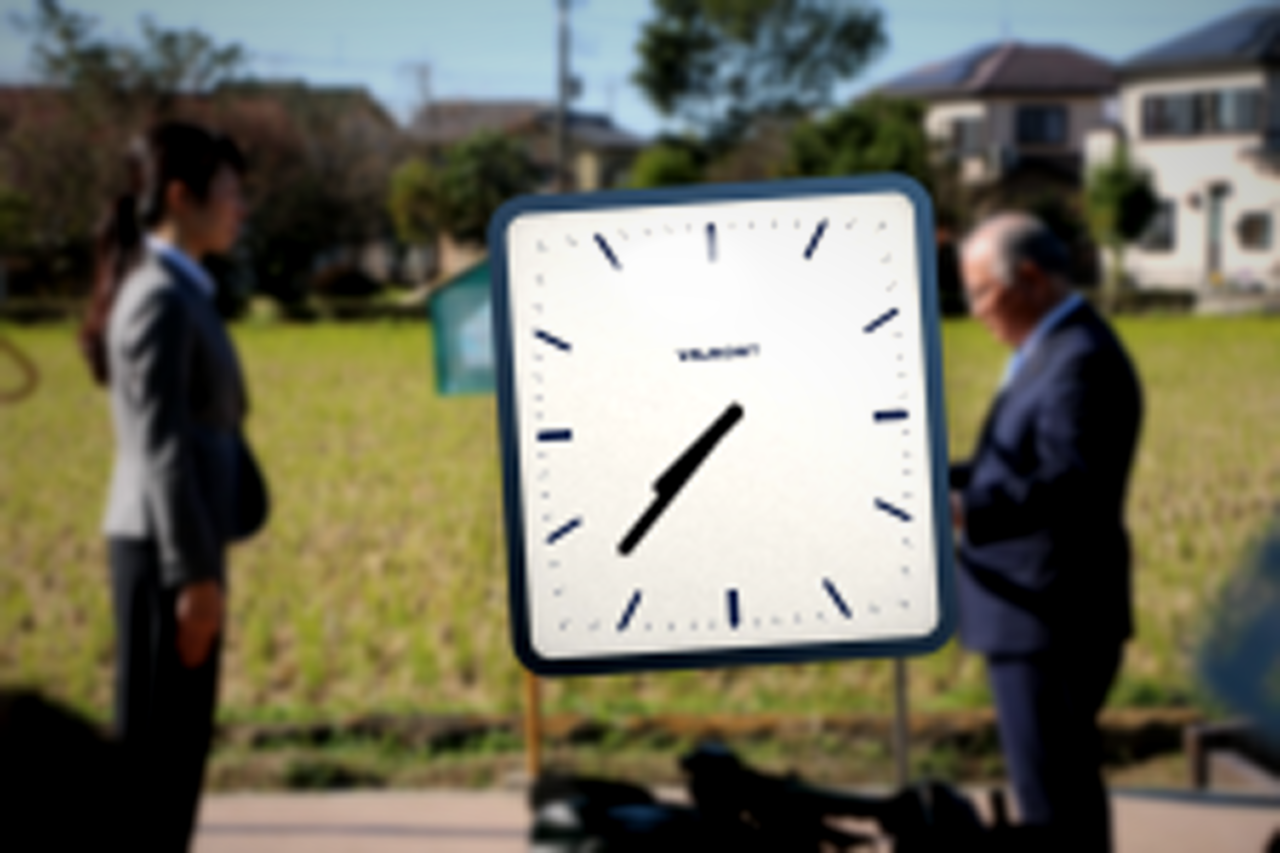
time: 7:37
